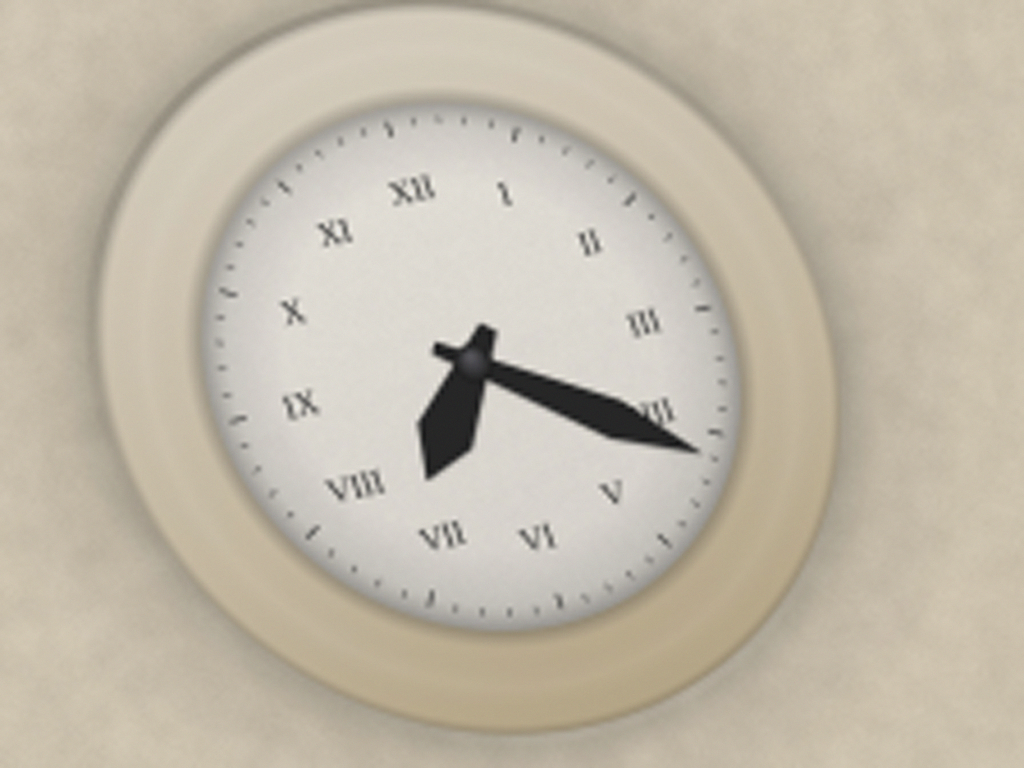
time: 7:21
